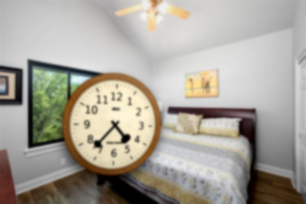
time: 4:37
